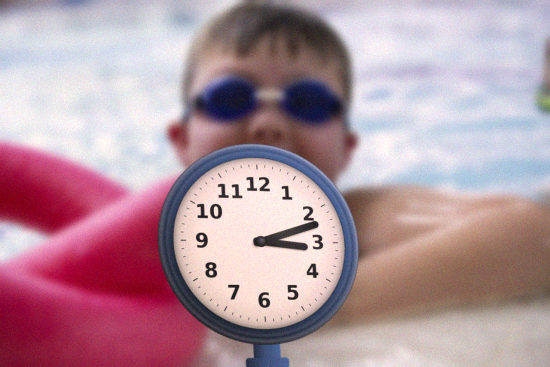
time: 3:12
